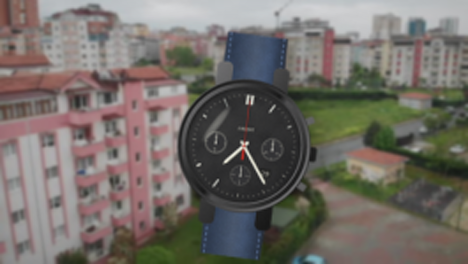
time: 7:24
